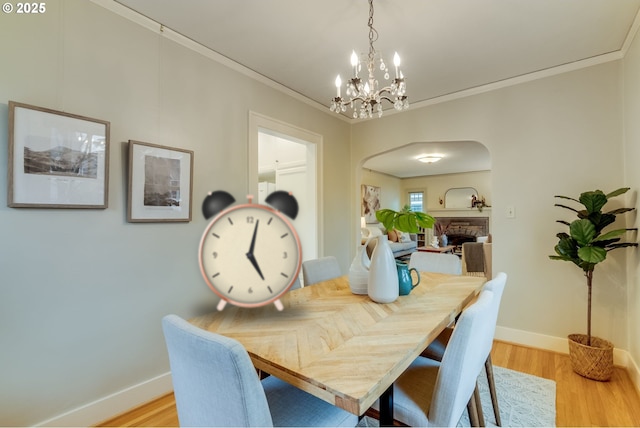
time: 5:02
